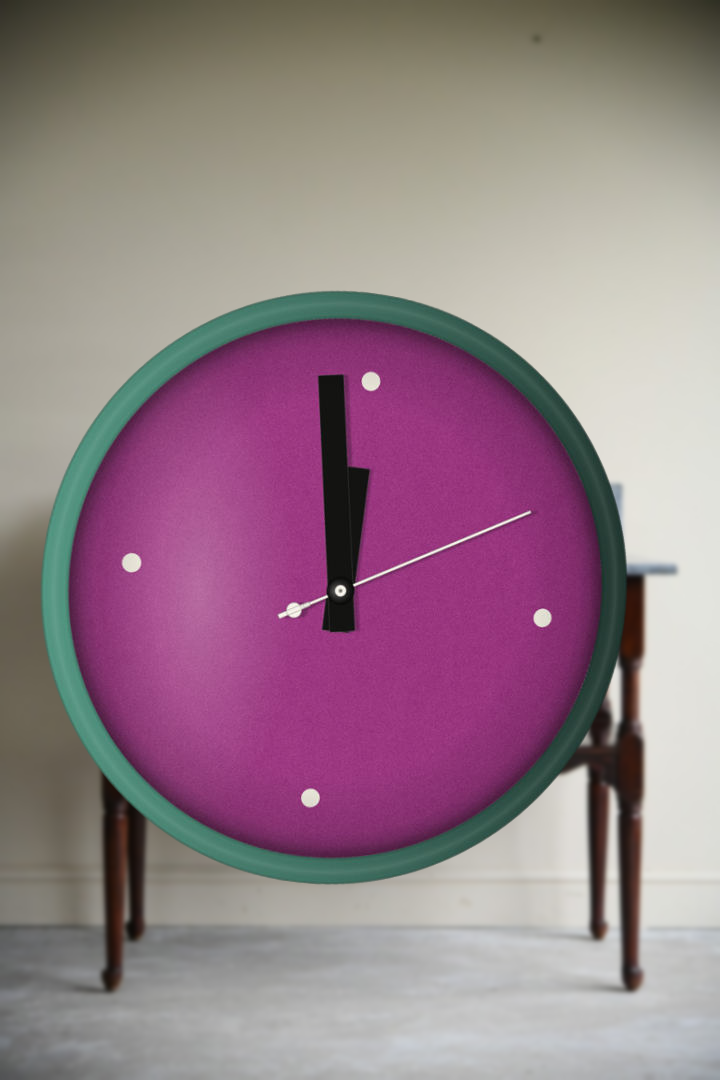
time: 11:58:10
